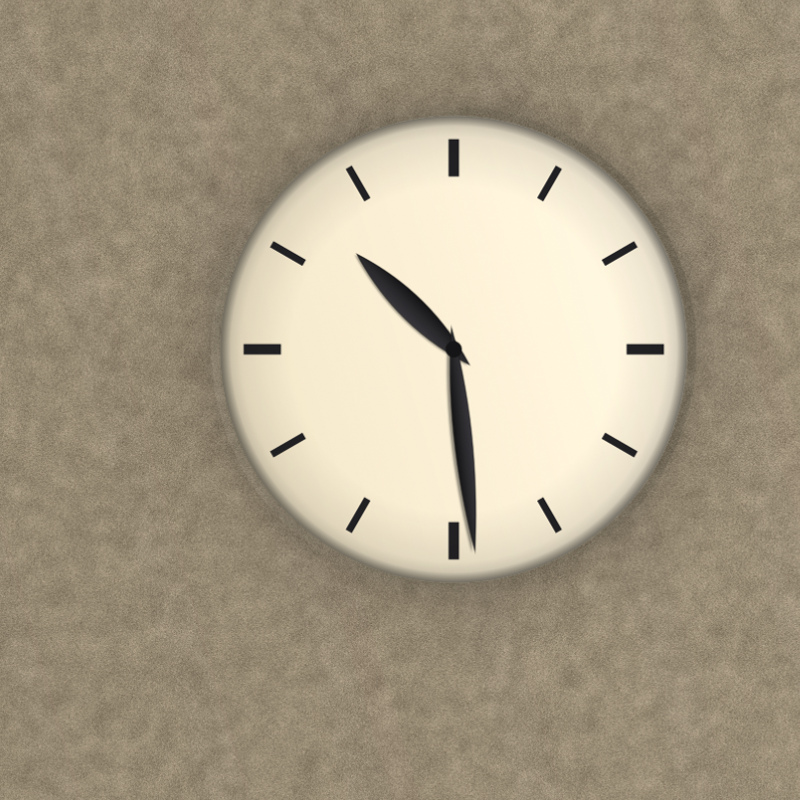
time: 10:29
